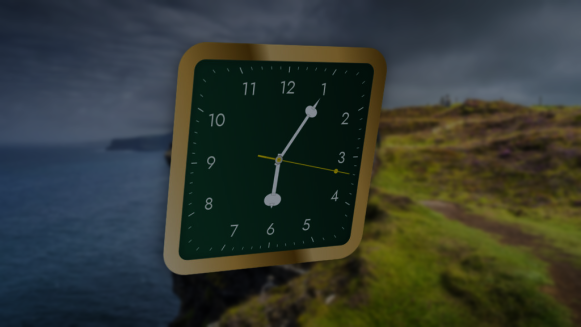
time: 6:05:17
